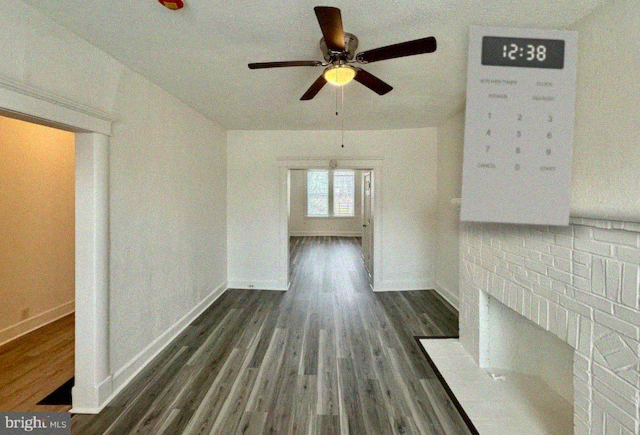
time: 12:38
